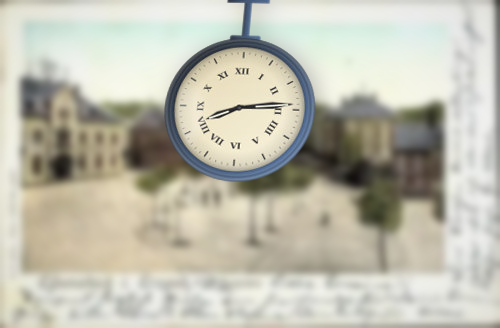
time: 8:14
